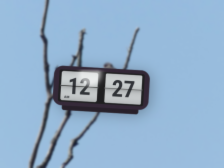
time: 12:27
